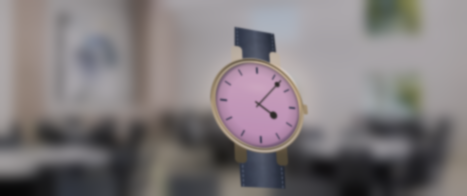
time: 4:07
